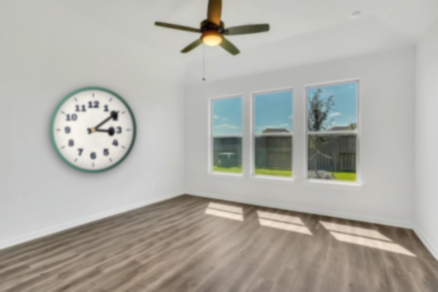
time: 3:09
